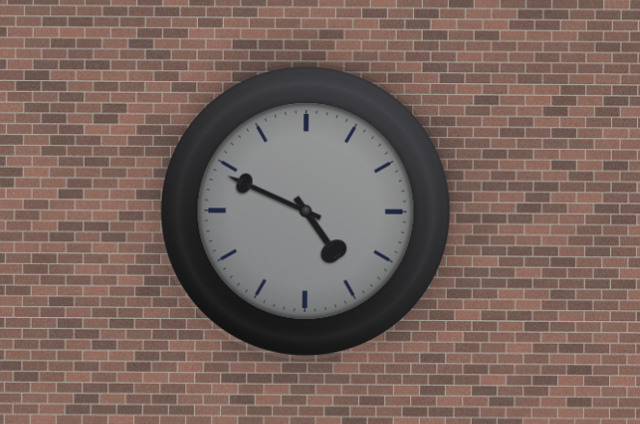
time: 4:49
